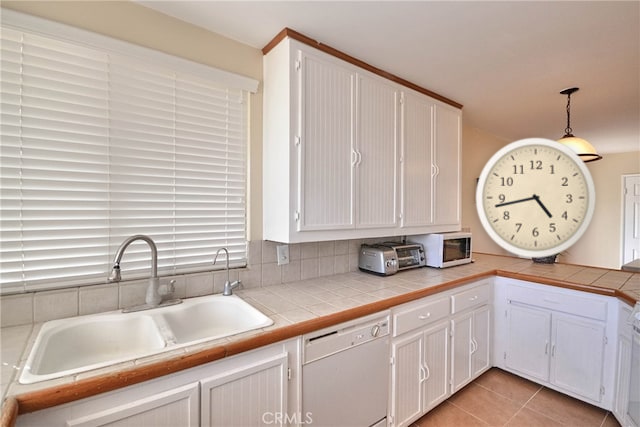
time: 4:43
